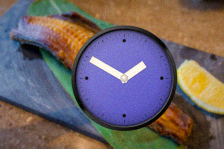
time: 1:50
